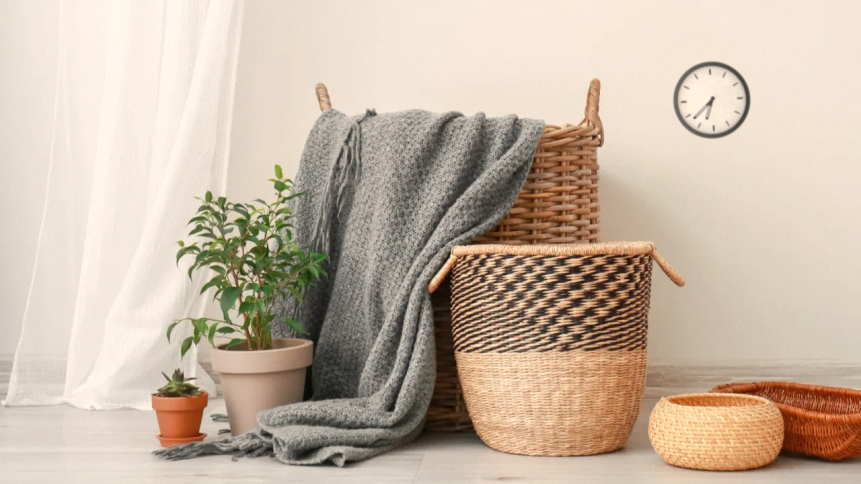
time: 6:38
